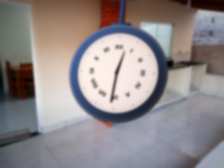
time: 12:31
